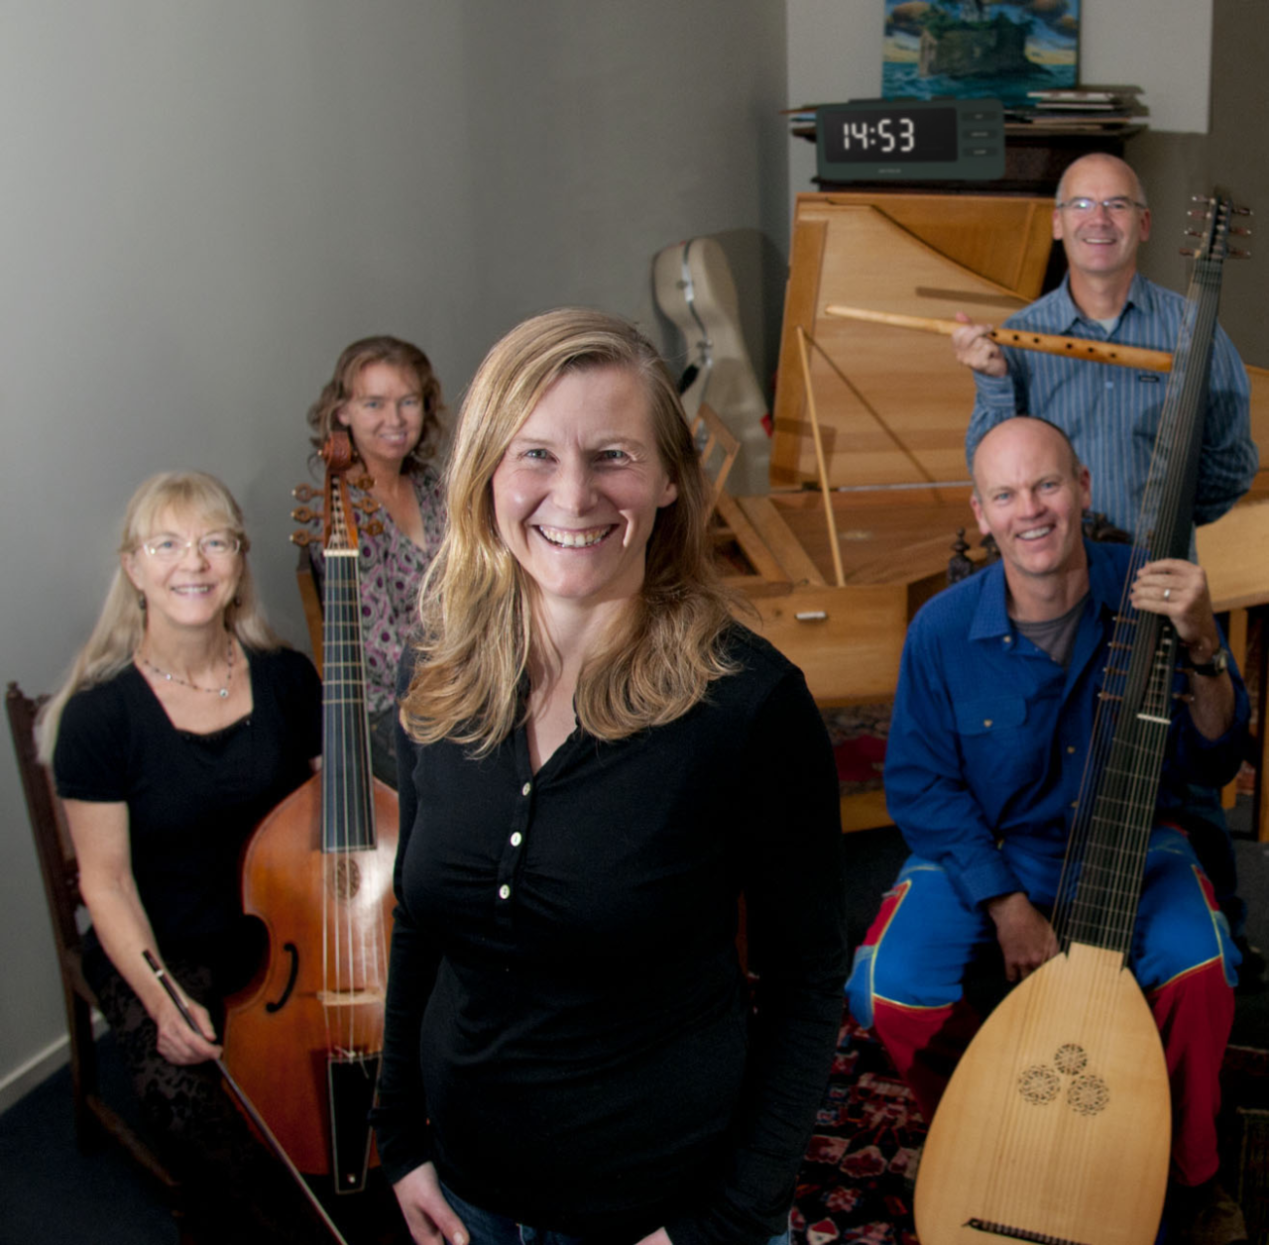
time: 14:53
